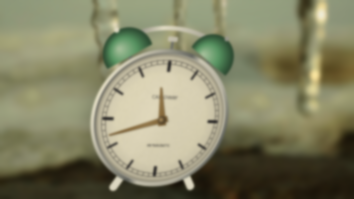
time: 11:42
